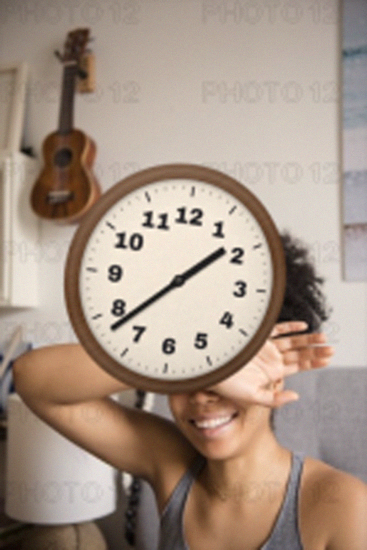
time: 1:38
